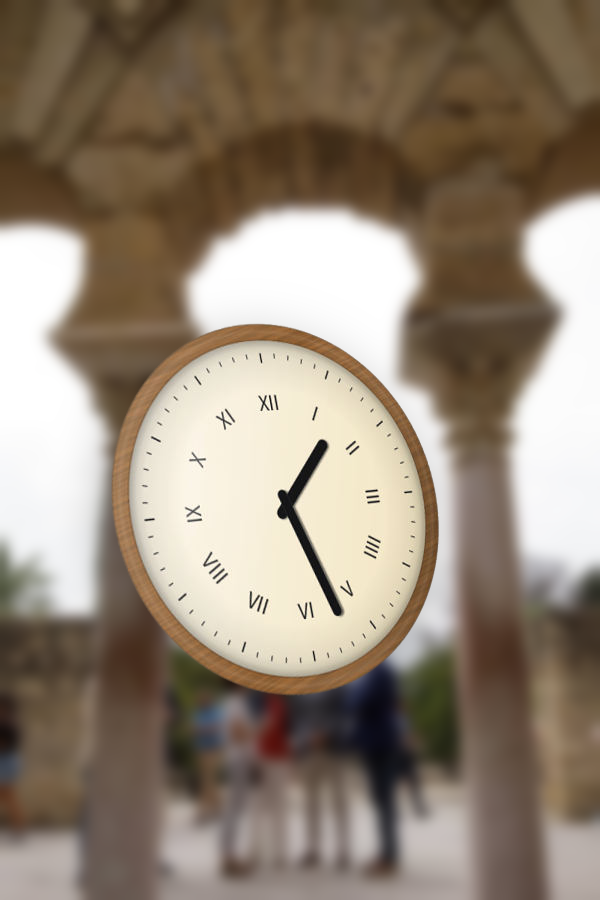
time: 1:27
